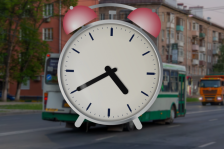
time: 4:40
